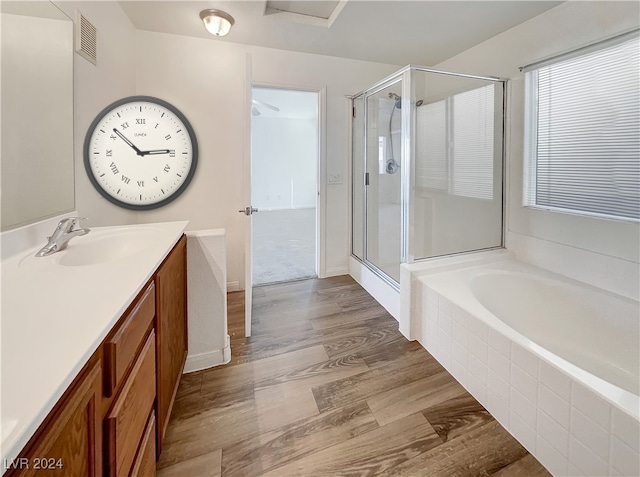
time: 2:52
